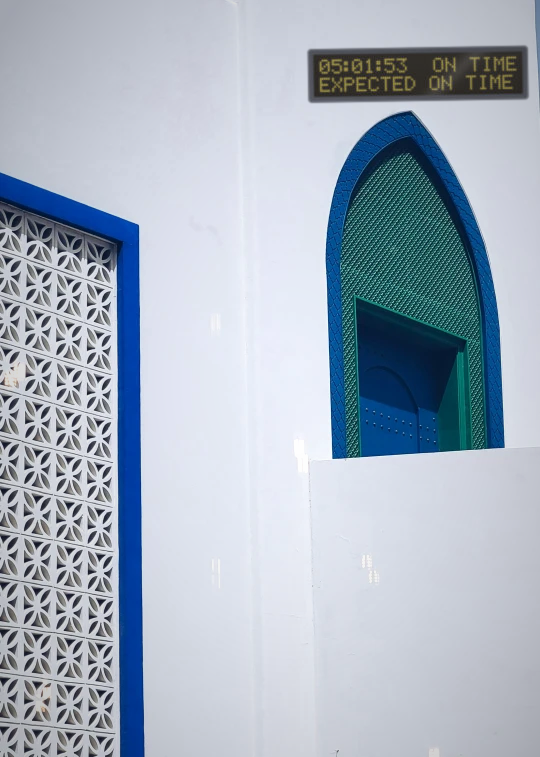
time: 5:01:53
